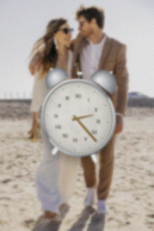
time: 2:22
